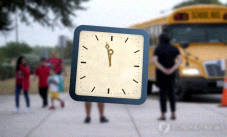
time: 11:58
